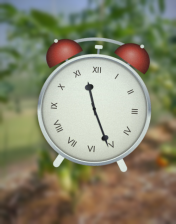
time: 11:26
